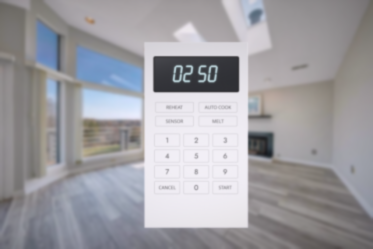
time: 2:50
